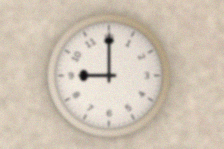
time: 9:00
